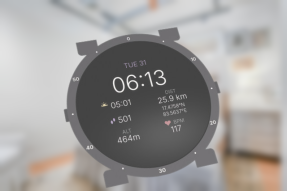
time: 6:13
